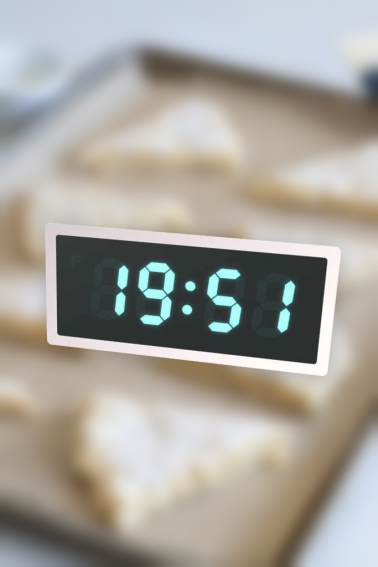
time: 19:51
